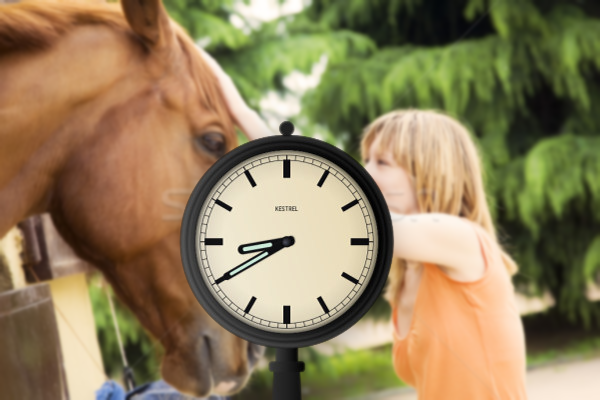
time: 8:40
